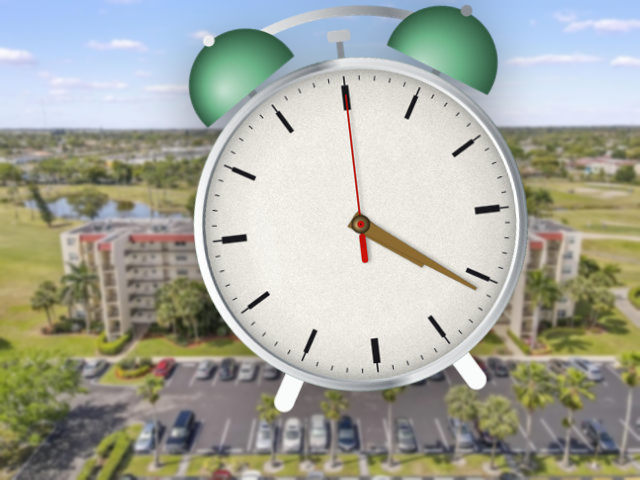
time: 4:21:00
